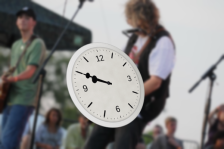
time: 9:50
